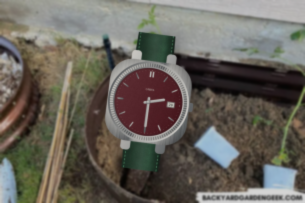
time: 2:30
